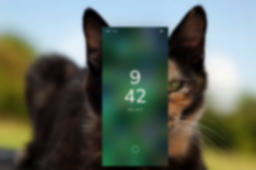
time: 9:42
